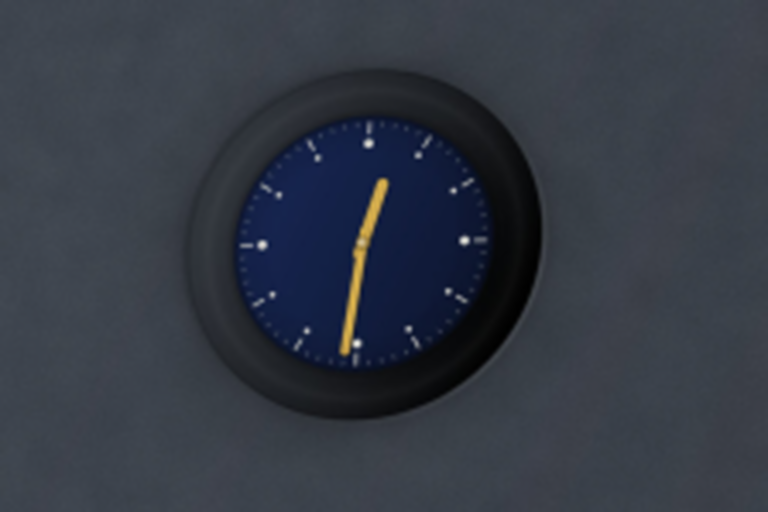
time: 12:31
